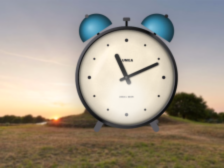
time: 11:11
